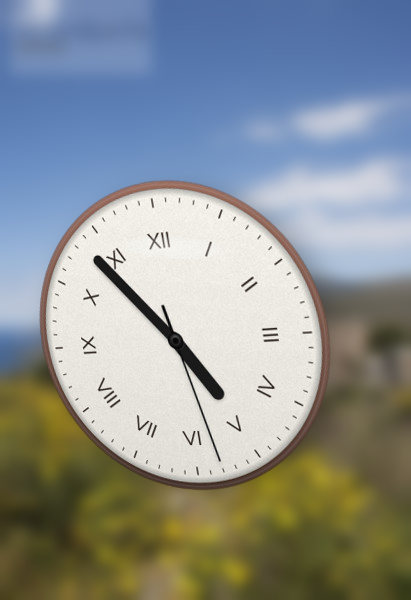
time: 4:53:28
